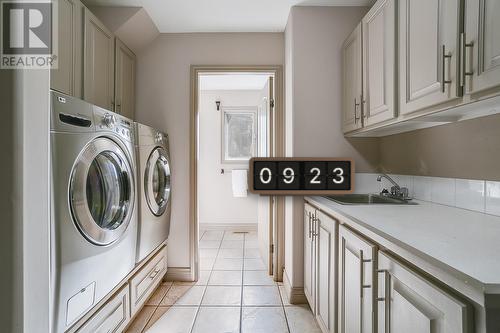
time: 9:23
